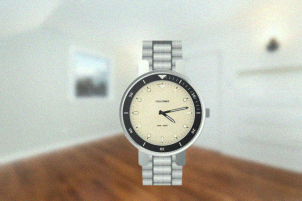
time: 4:13
